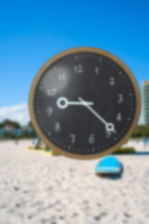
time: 9:24
